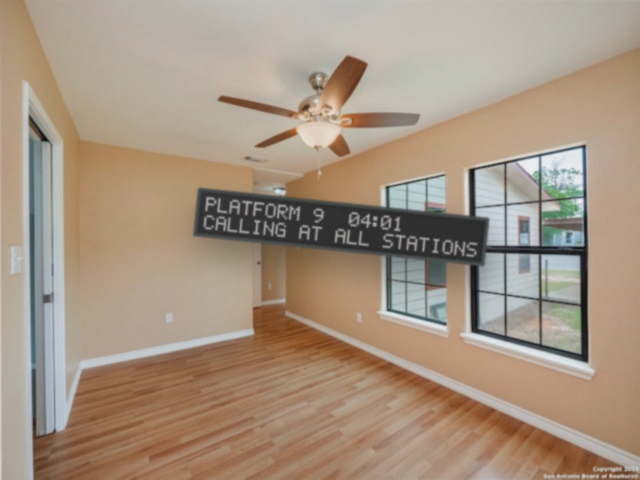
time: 4:01
